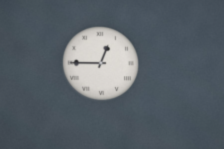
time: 12:45
